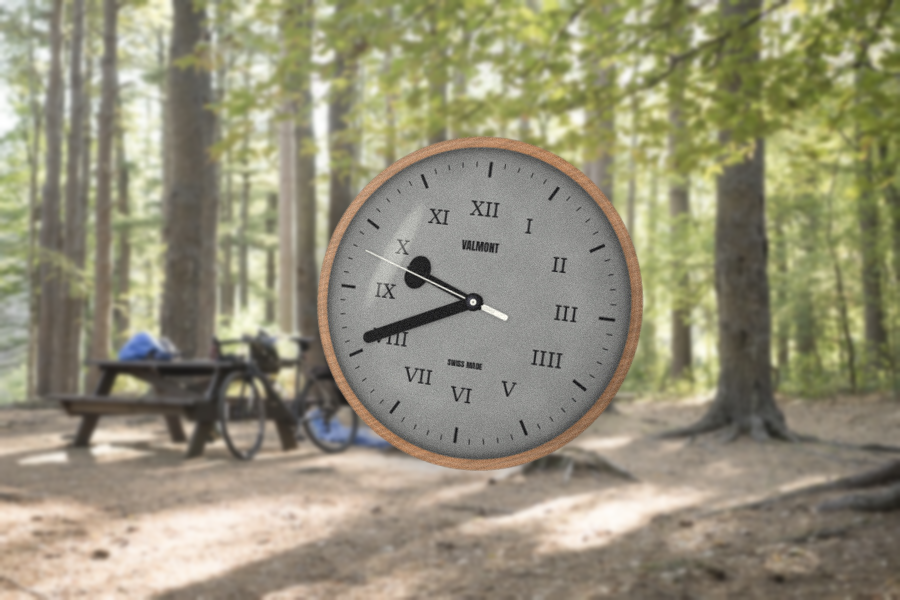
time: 9:40:48
